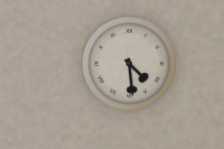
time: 4:29
